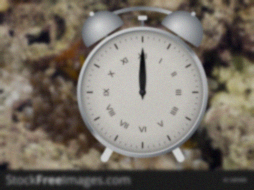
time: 12:00
